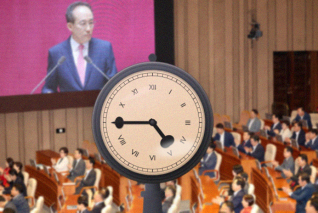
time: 4:45
